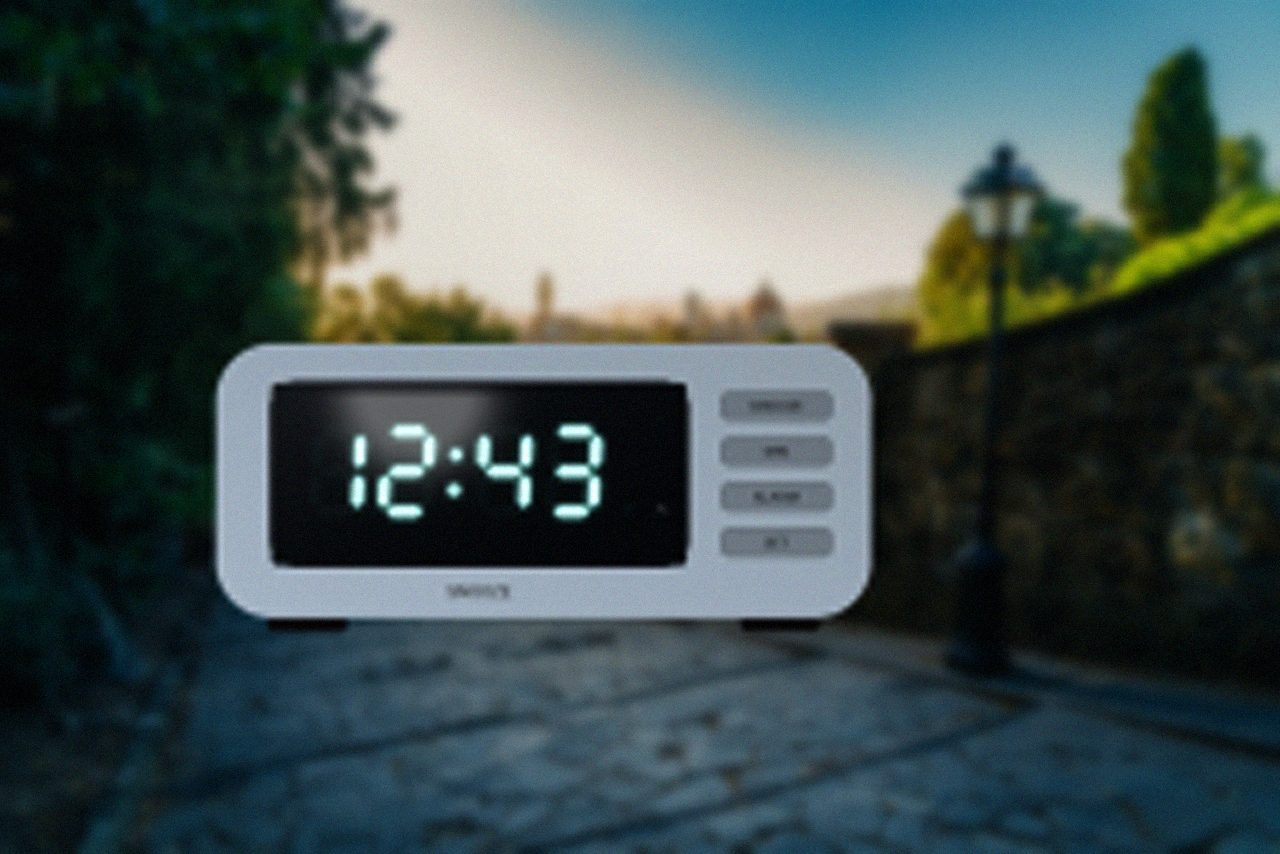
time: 12:43
